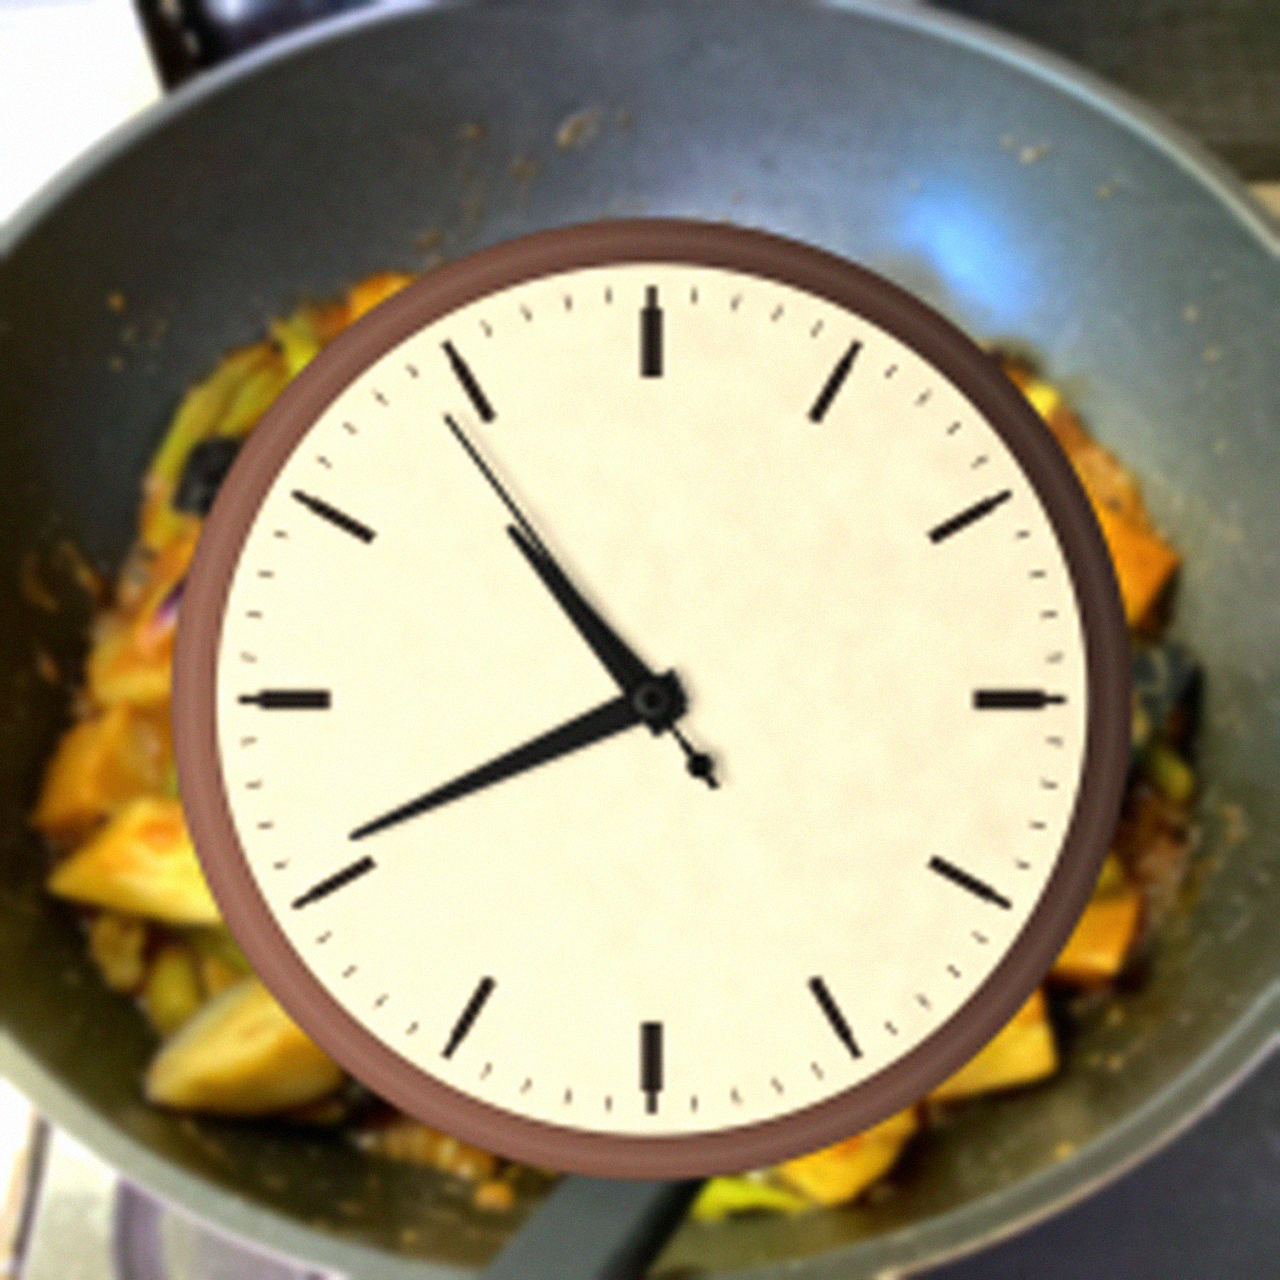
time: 10:40:54
